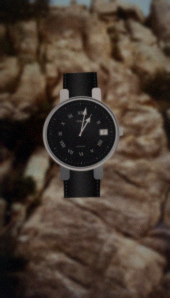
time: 1:02
